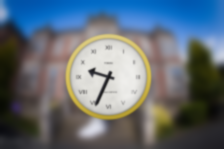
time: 9:34
